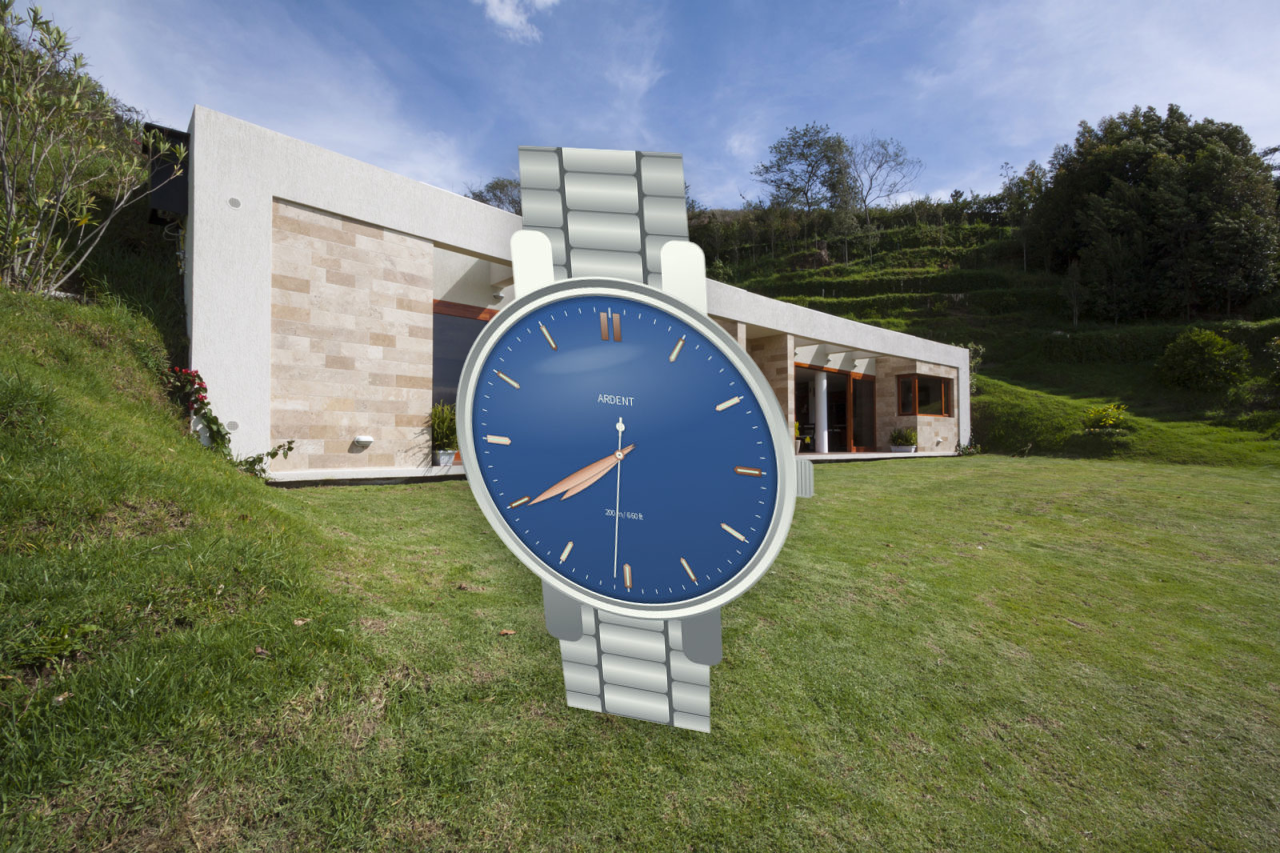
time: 7:39:31
